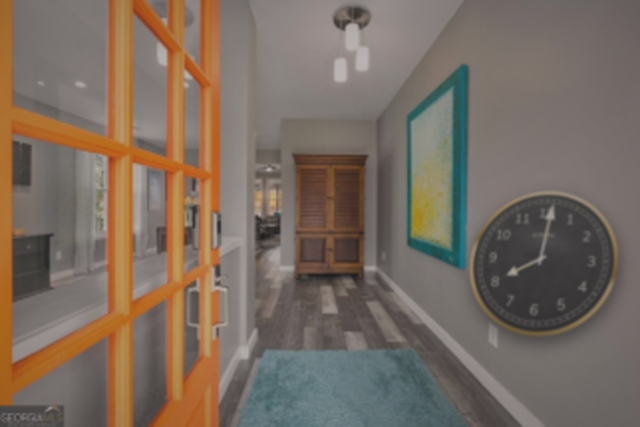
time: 8:01
